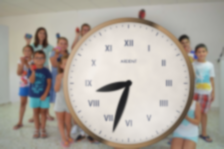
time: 8:33
